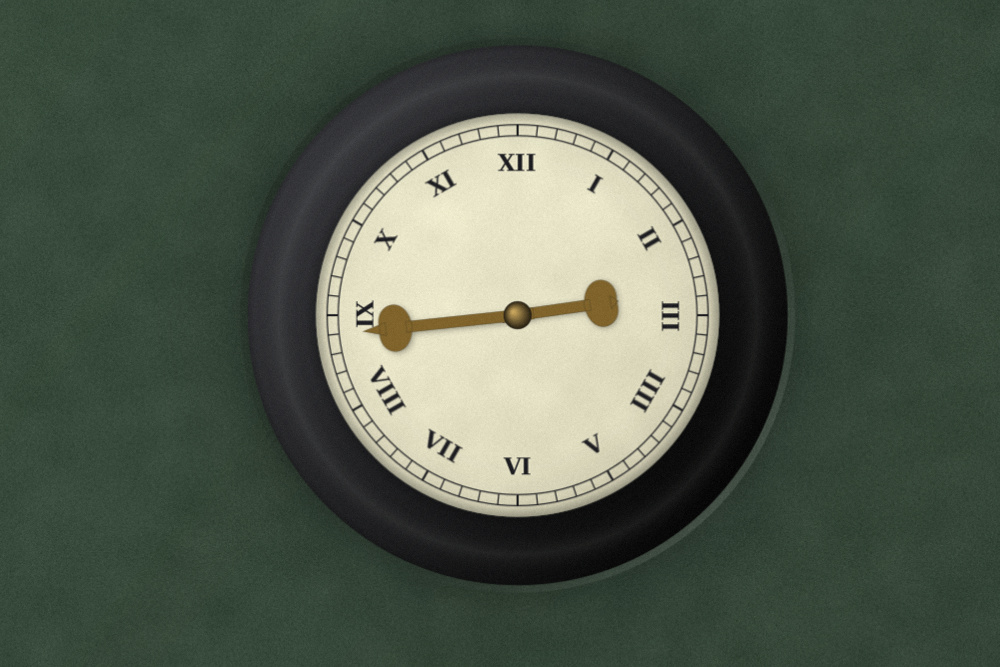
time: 2:44
